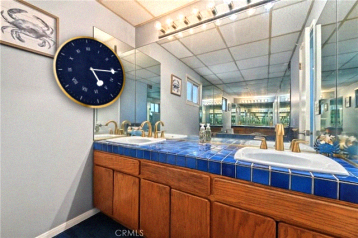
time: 5:16
